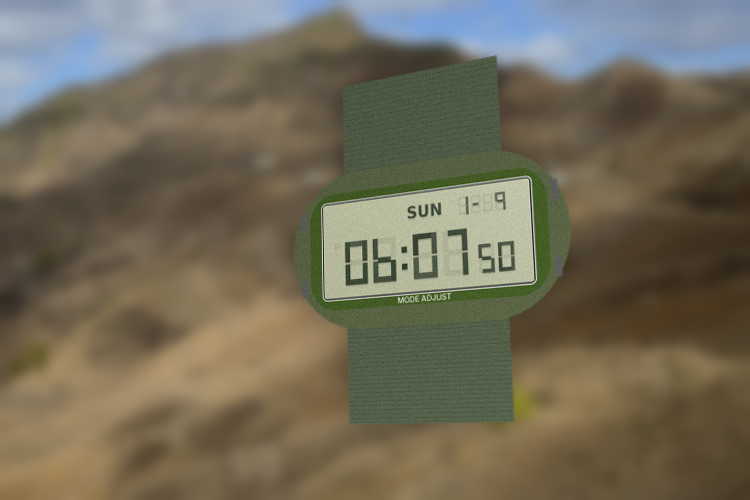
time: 6:07:50
